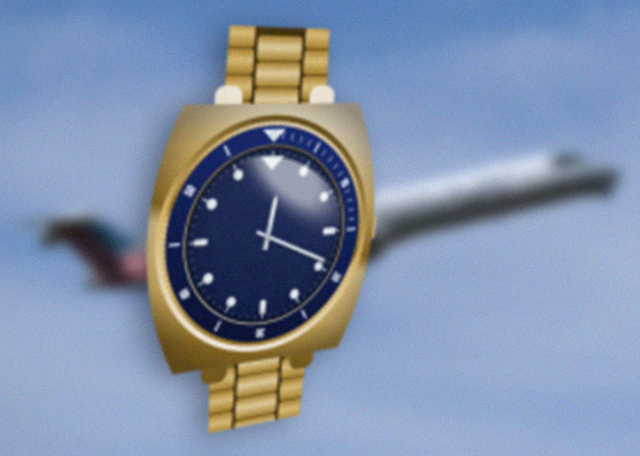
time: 12:19
